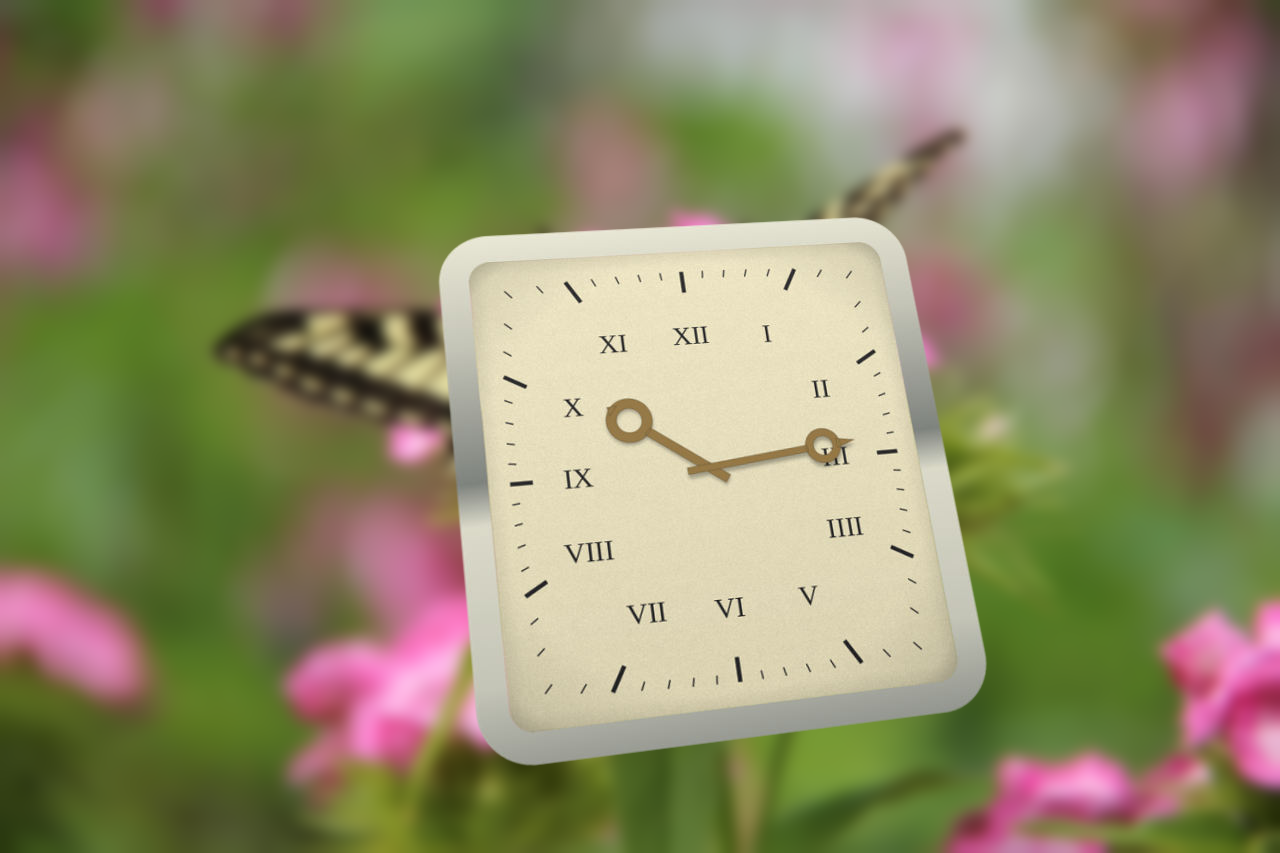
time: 10:14
